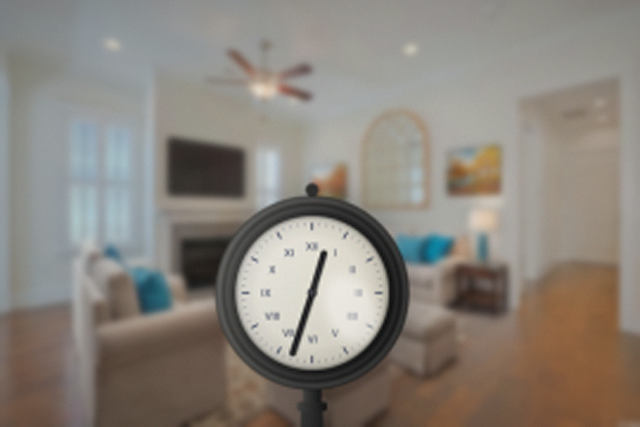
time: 12:33
